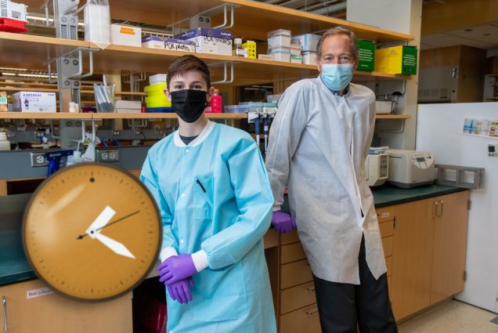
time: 1:20:11
